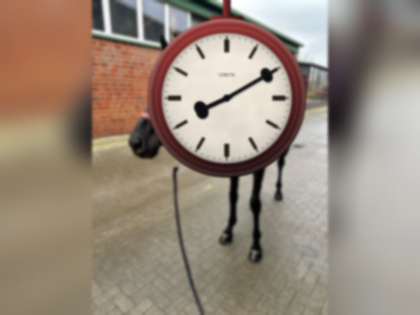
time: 8:10
